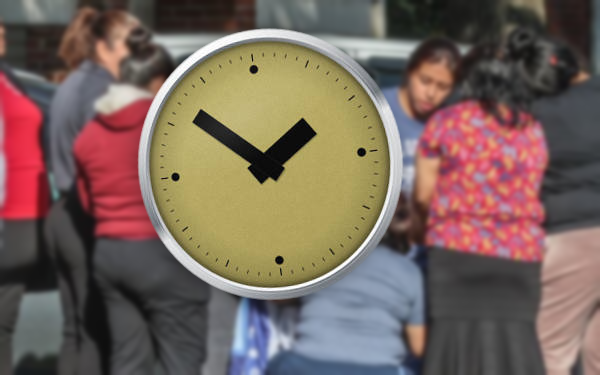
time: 1:52
